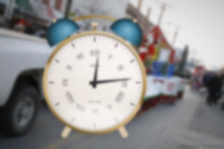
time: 12:14
